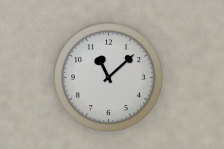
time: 11:08
